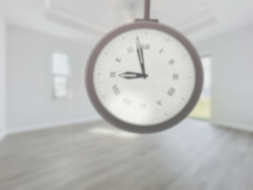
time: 8:58
